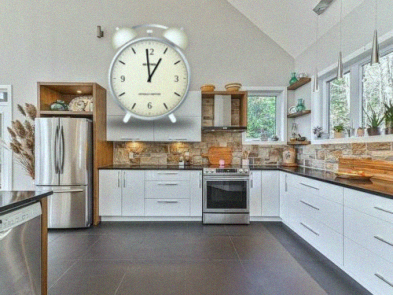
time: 12:59
